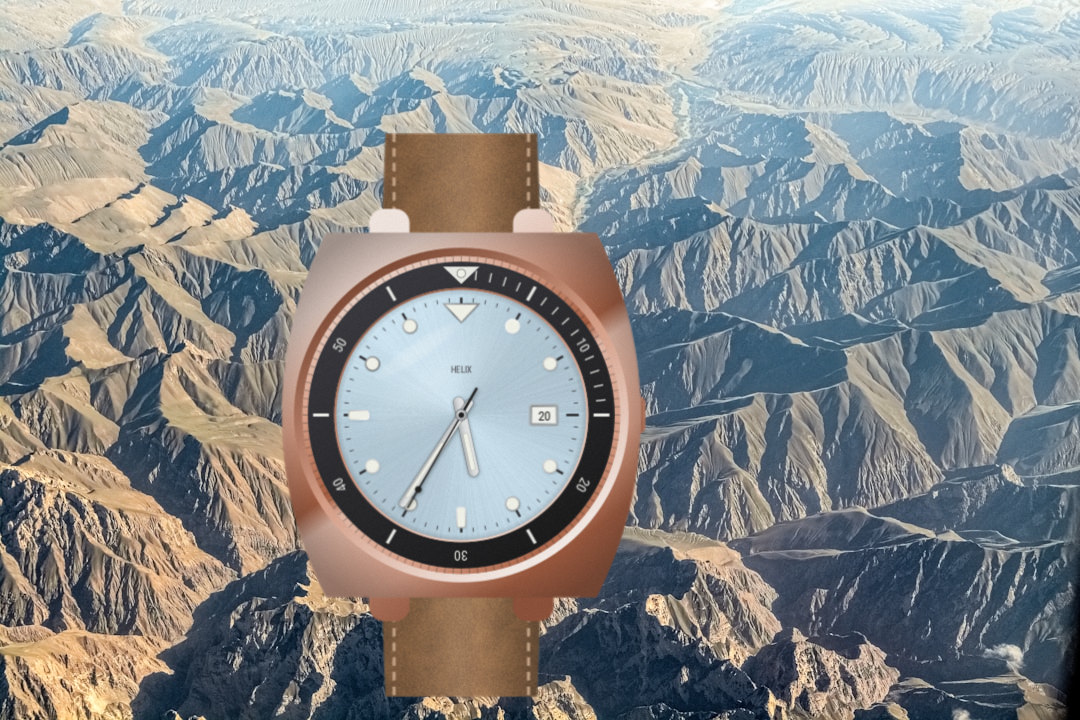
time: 5:35:35
